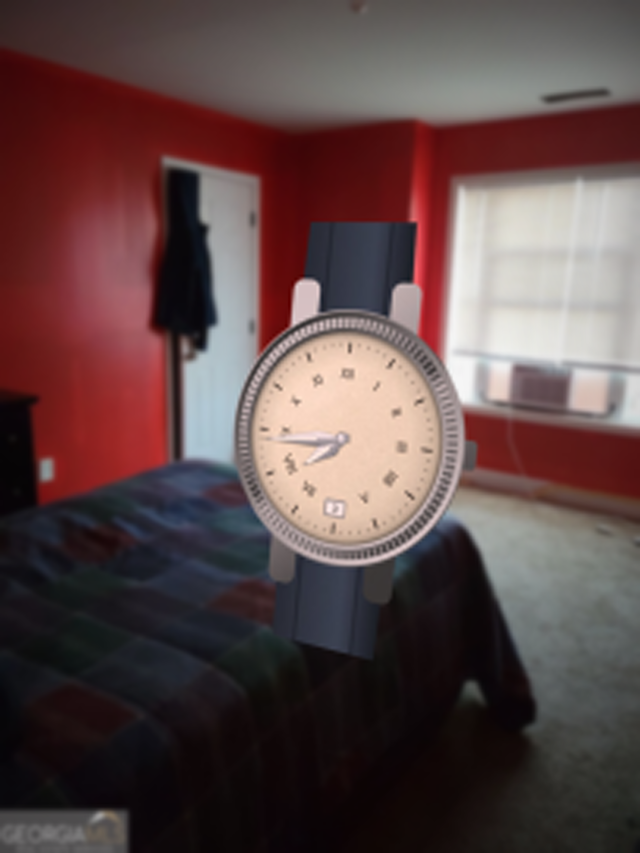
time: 7:44
